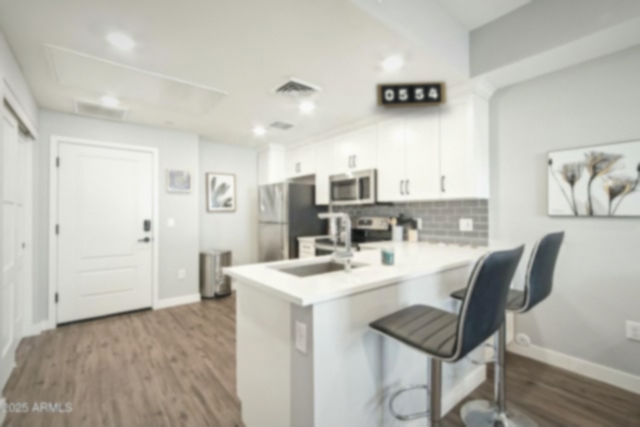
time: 5:54
